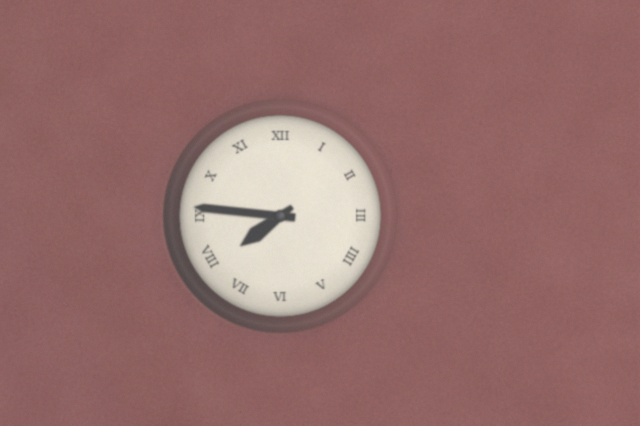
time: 7:46
